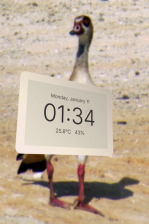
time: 1:34
